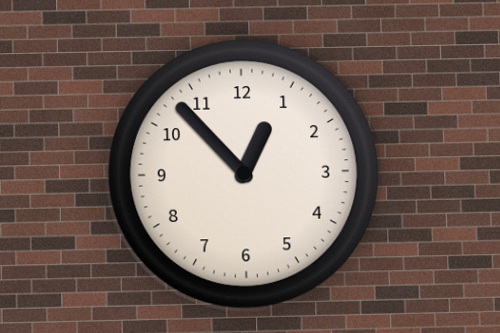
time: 12:53
